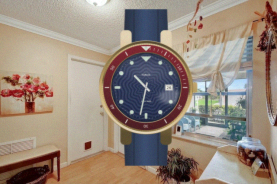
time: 10:32
